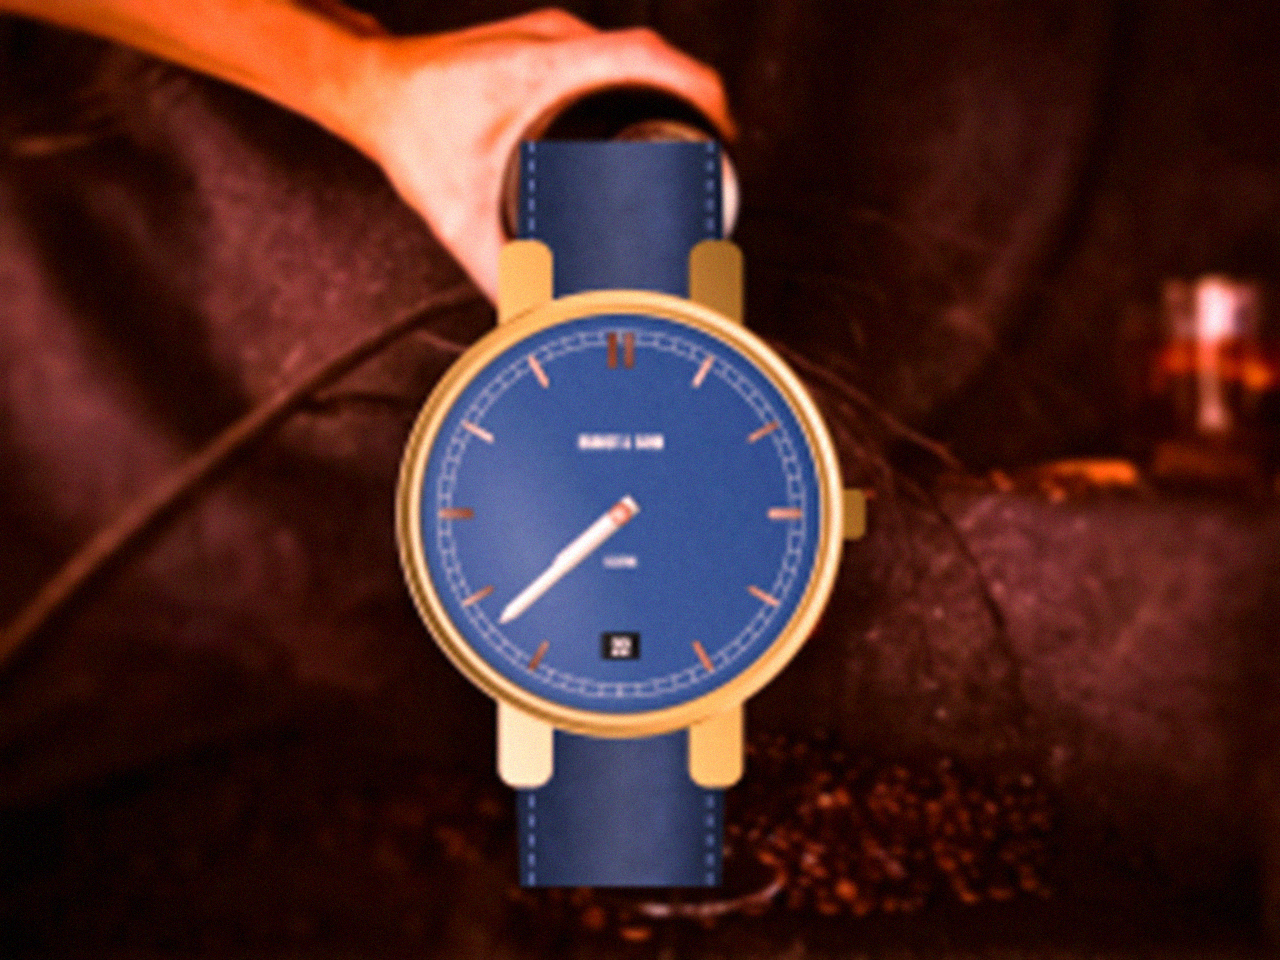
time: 7:38
